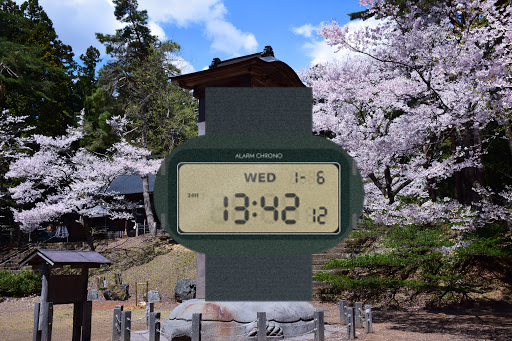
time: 13:42:12
